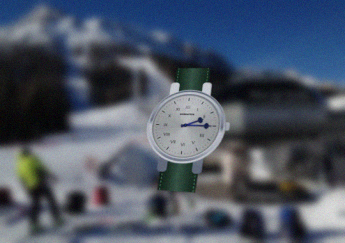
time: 2:15
